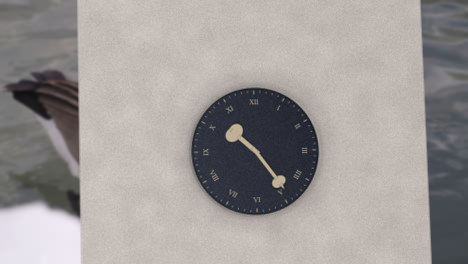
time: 10:24
